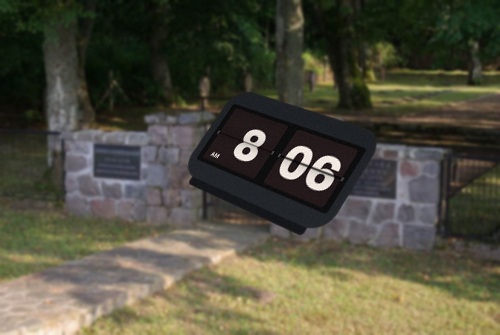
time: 8:06
